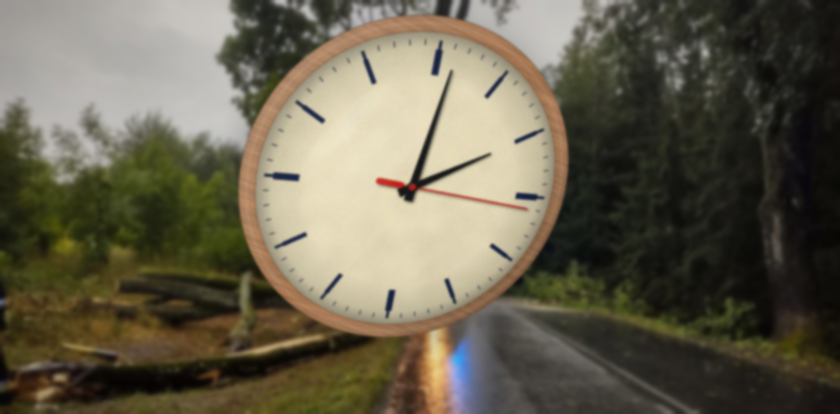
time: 2:01:16
